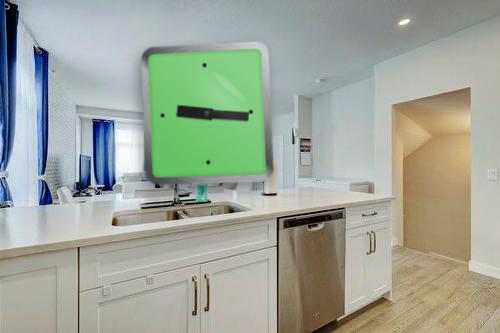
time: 9:16
